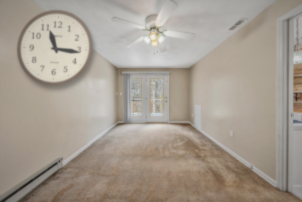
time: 11:16
